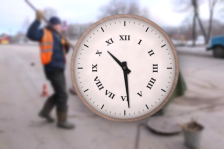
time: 10:29
